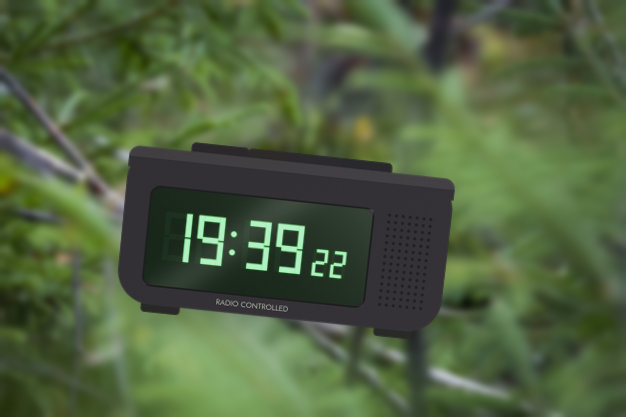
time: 19:39:22
